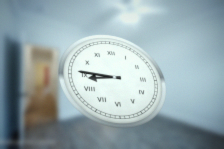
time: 8:46
